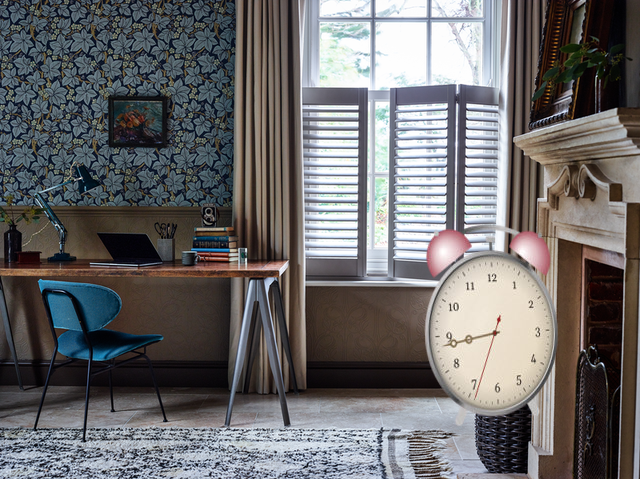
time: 8:43:34
